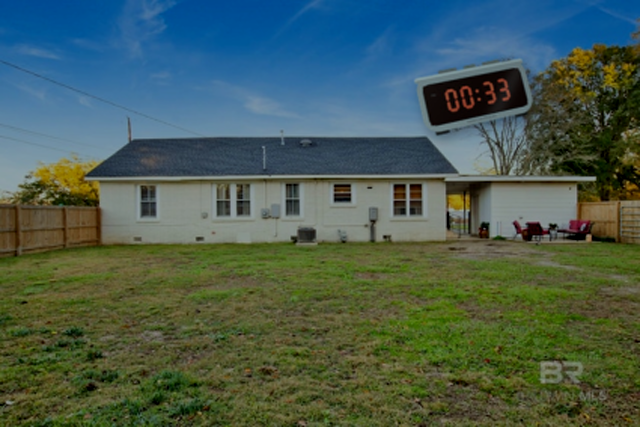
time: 0:33
